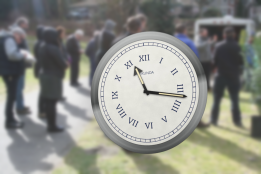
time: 11:17
